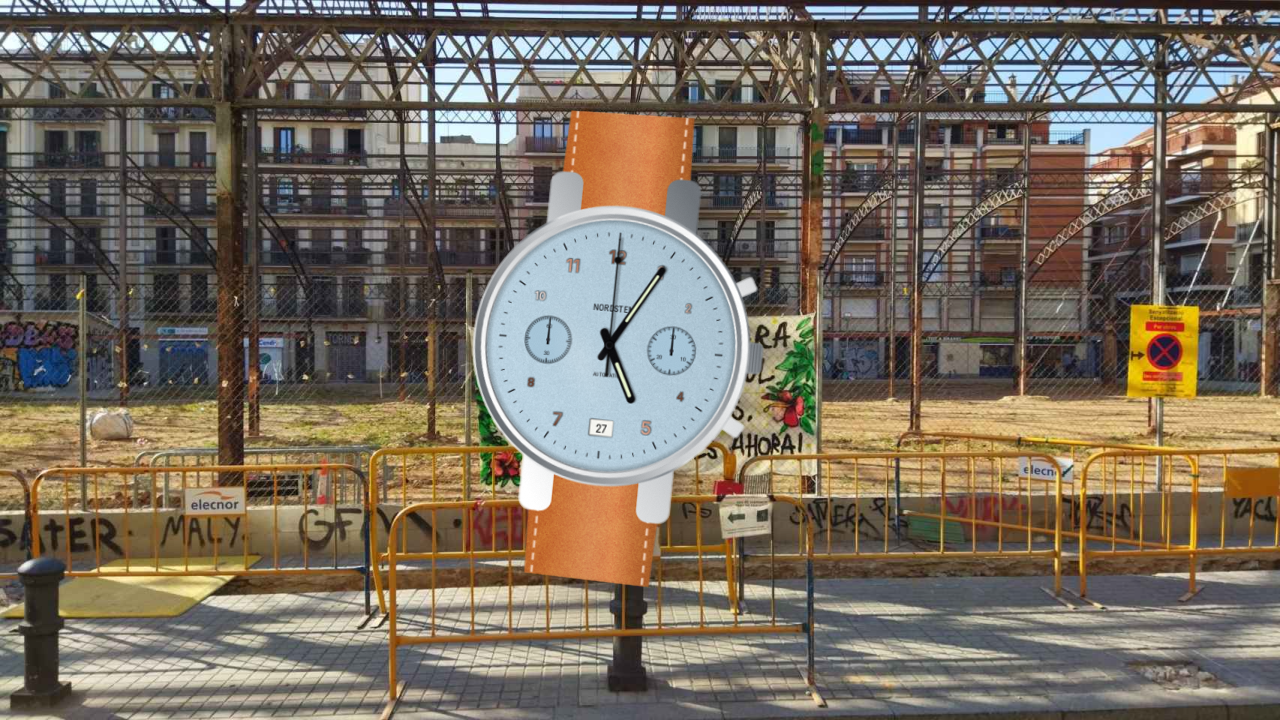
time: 5:05
